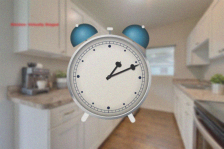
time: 1:11
